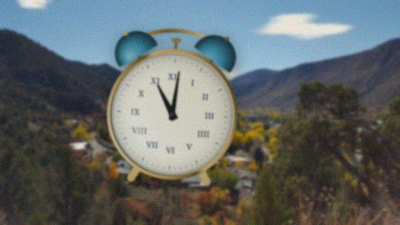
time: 11:01
